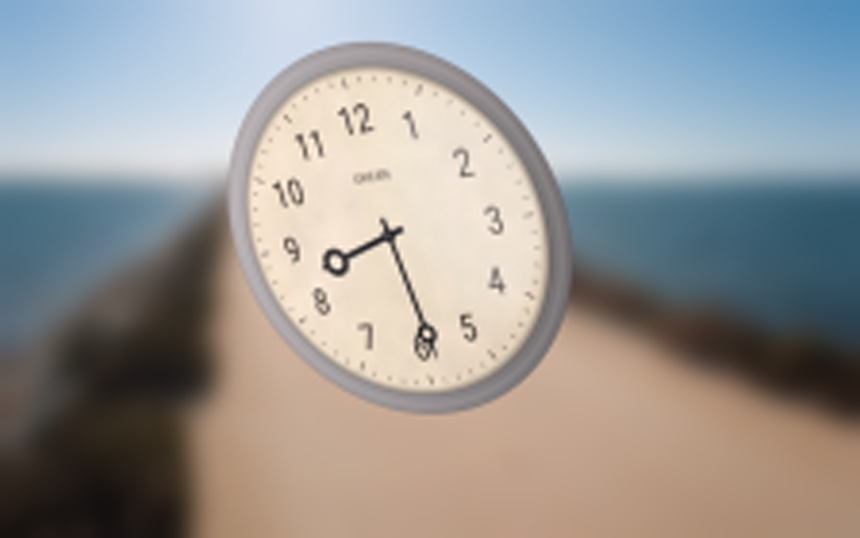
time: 8:29
